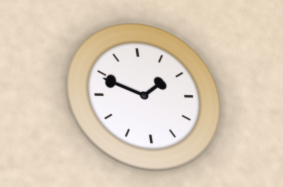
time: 1:49
